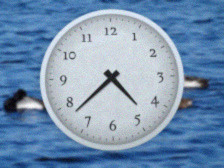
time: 4:38
